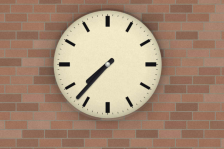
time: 7:37
